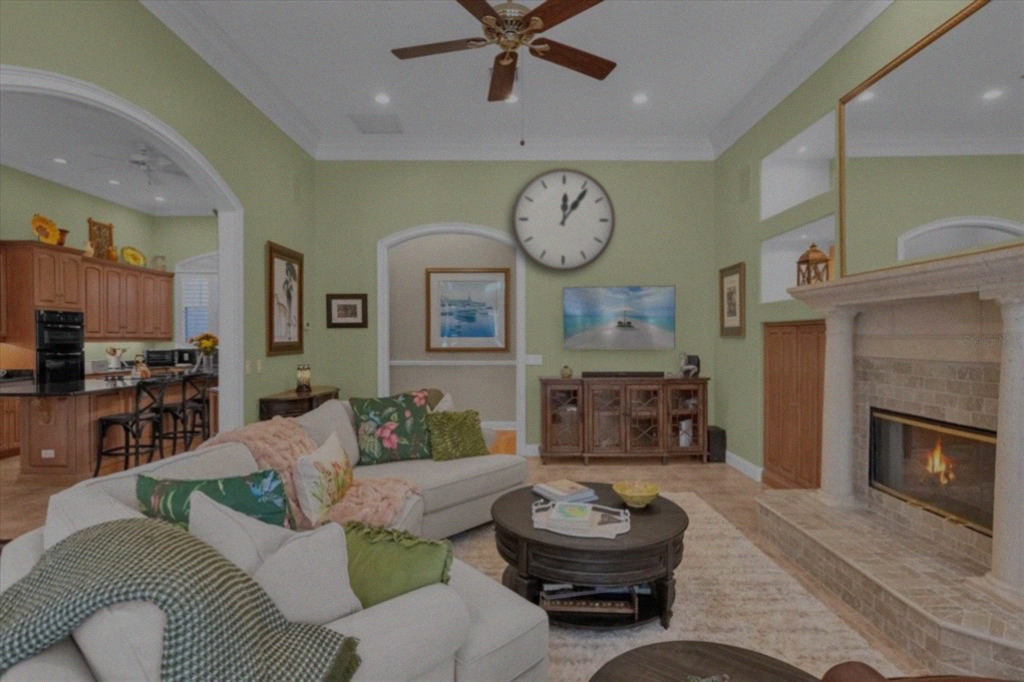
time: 12:06
